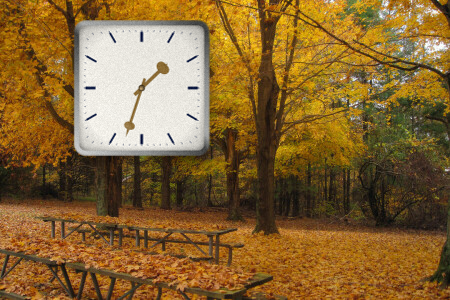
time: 1:33
